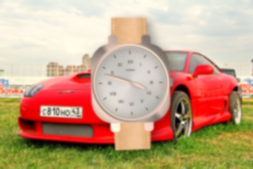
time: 3:48
